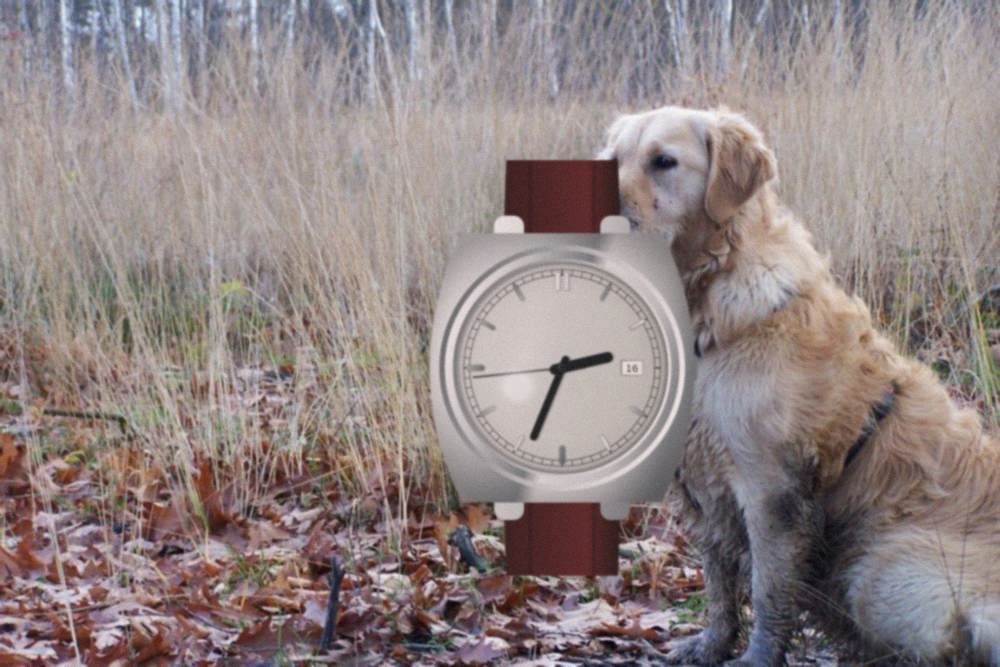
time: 2:33:44
